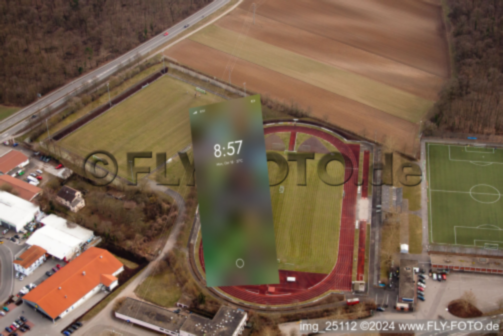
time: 8:57
